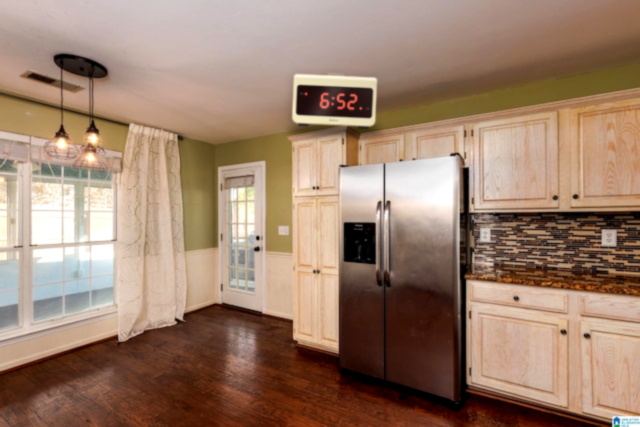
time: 6:52
